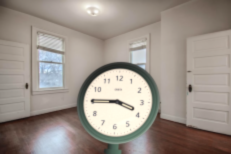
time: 3:45
